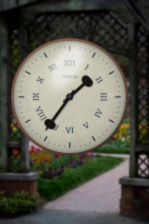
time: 1:36
